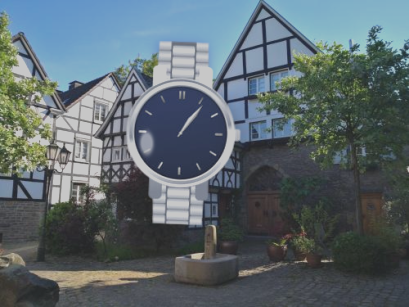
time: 1:06
